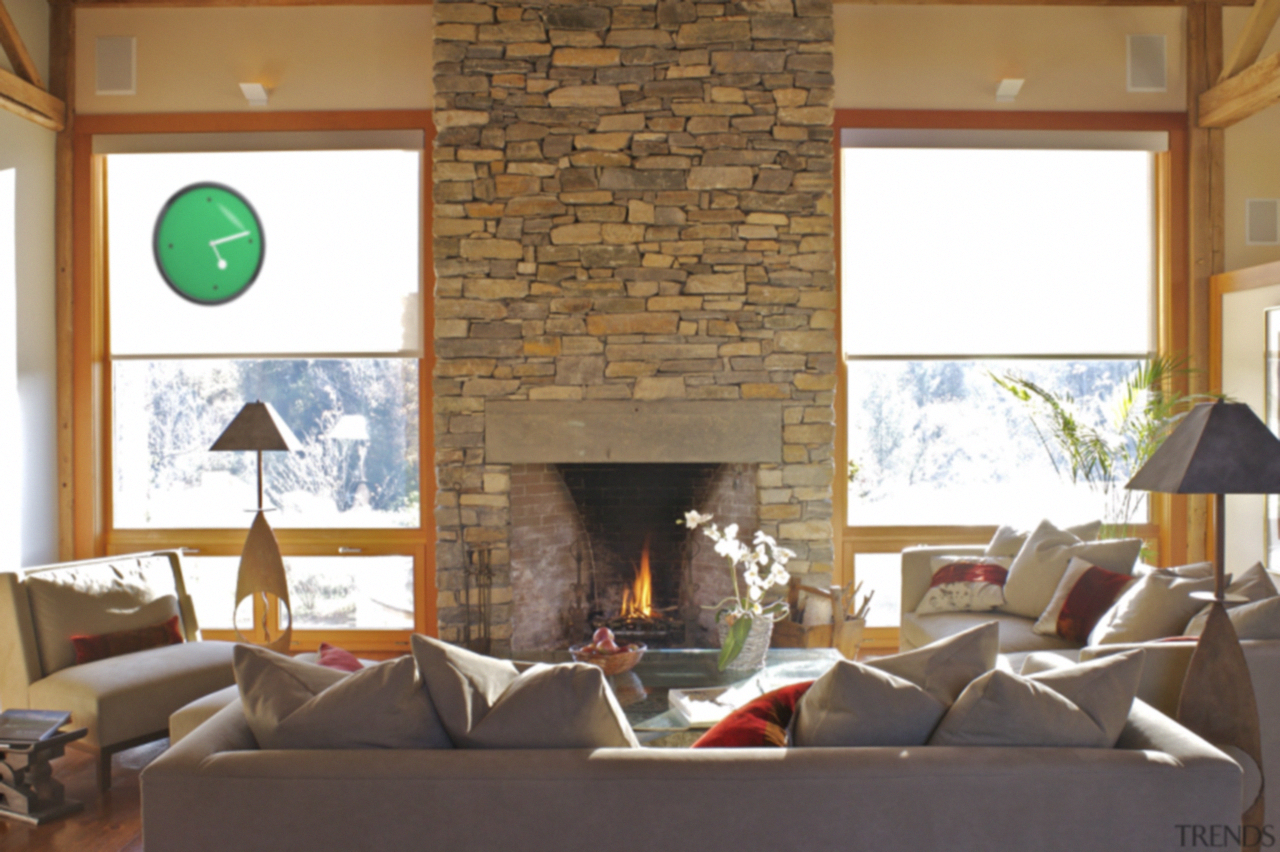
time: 5:13
